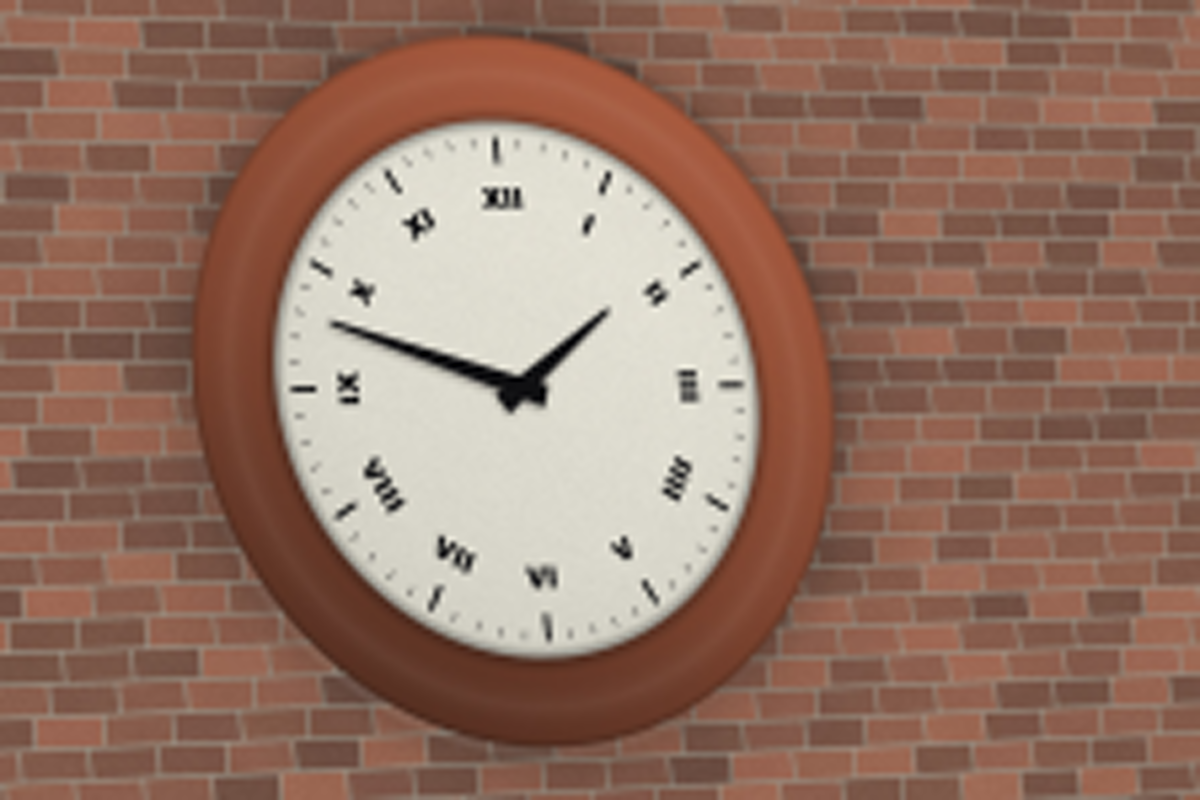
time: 1:48
